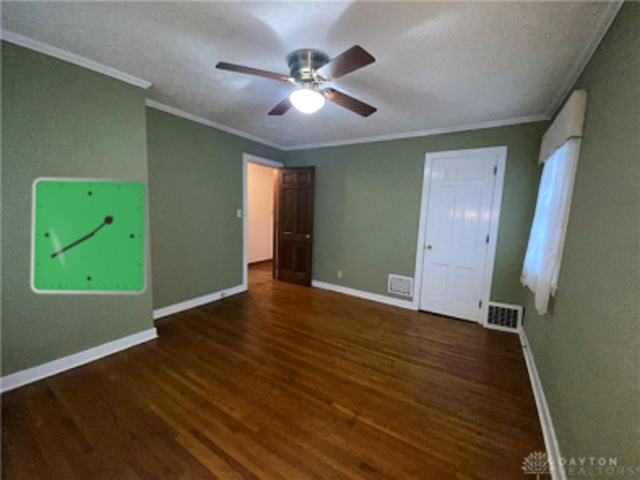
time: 1:40
